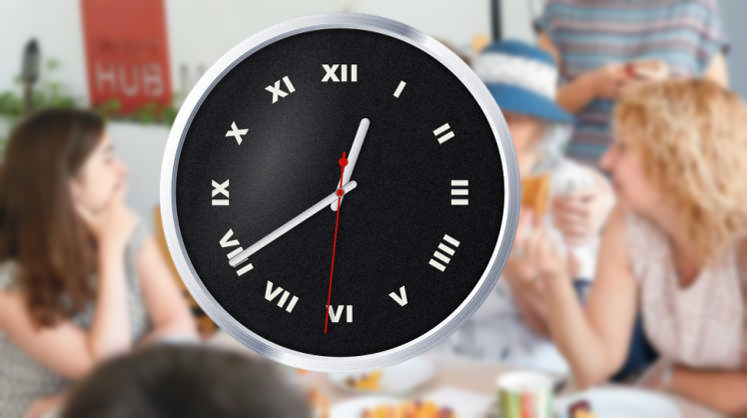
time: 12:39:31
